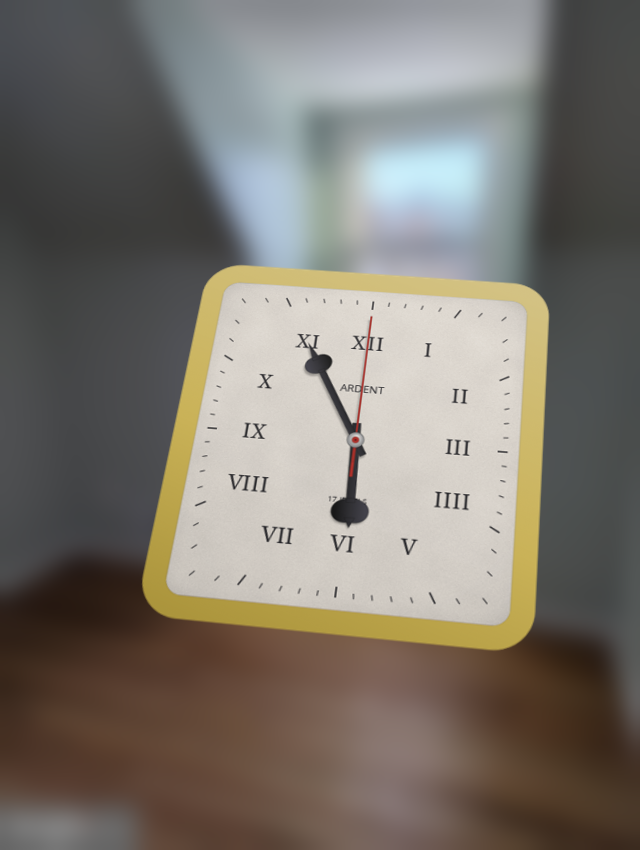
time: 5:55:00
